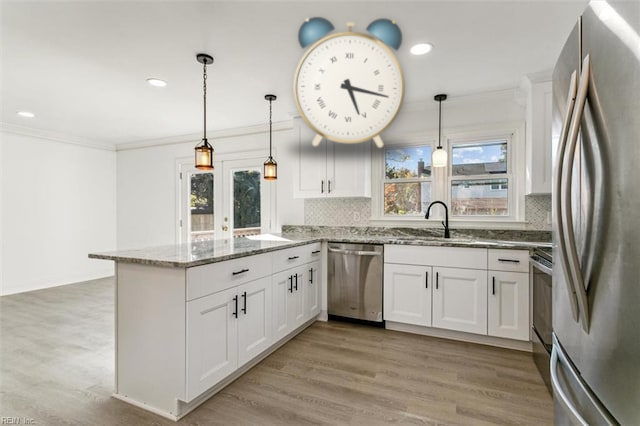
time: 5:17
